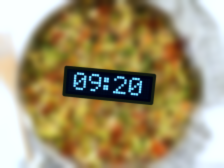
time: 9:20
